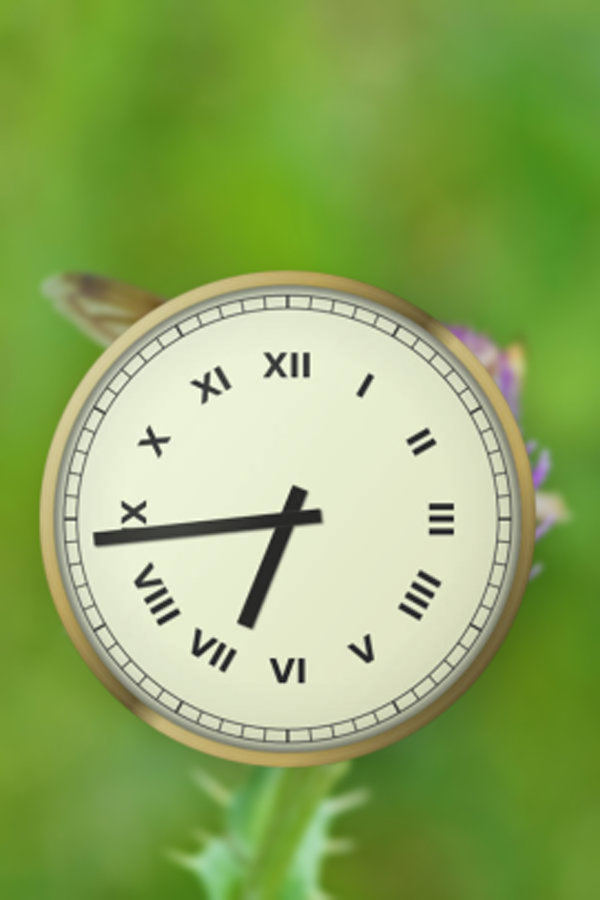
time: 6:44
